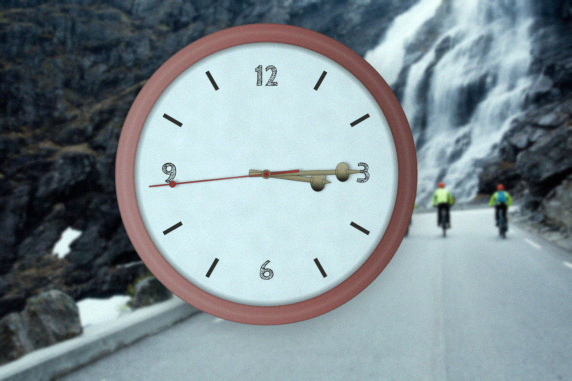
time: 3:14:44
